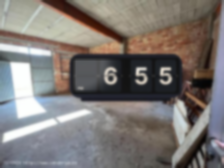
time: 6:55
